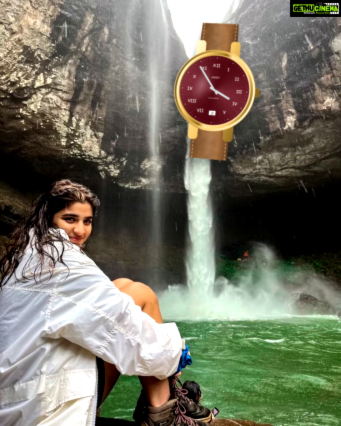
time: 3:54
